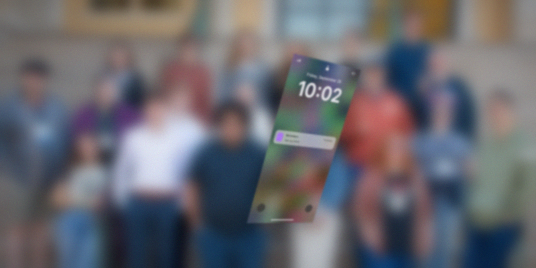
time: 10:02
